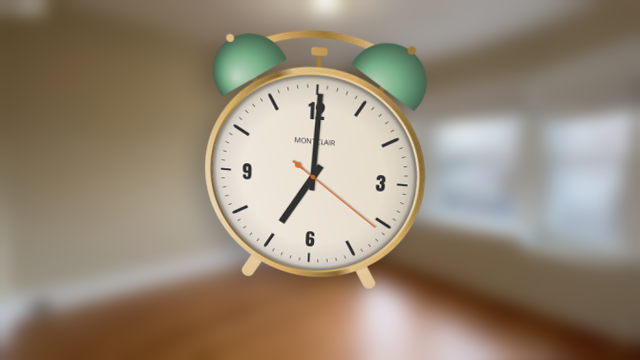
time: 7:00:21
